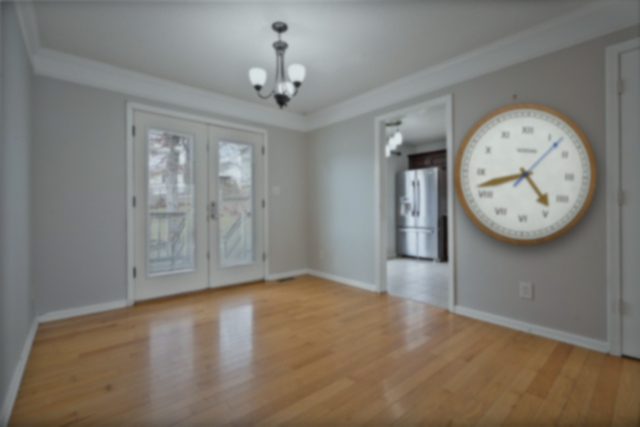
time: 4:42:07
